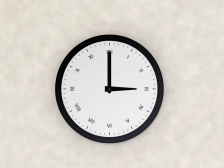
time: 3:00
